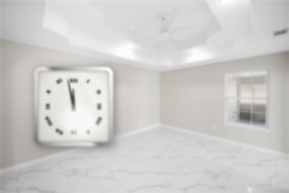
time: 11:58
